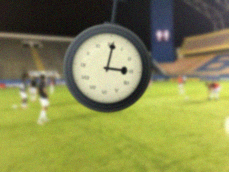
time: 3:01
